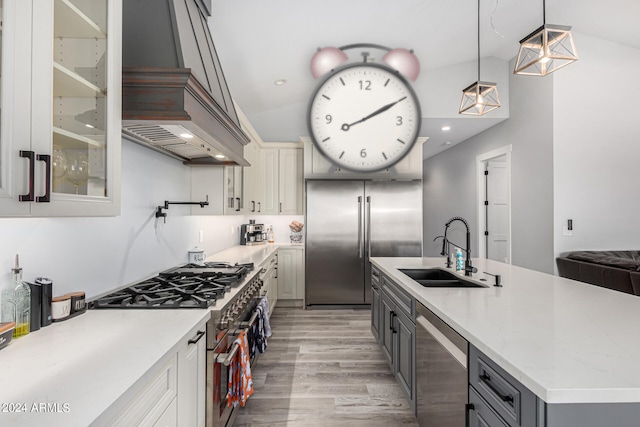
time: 8:10
